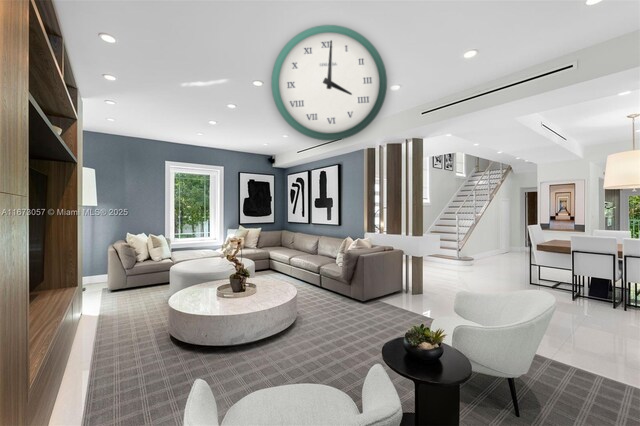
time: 4:01
